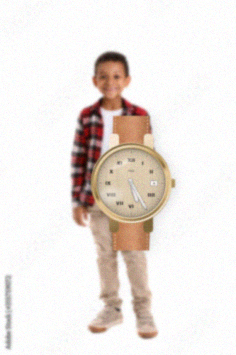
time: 5:25
